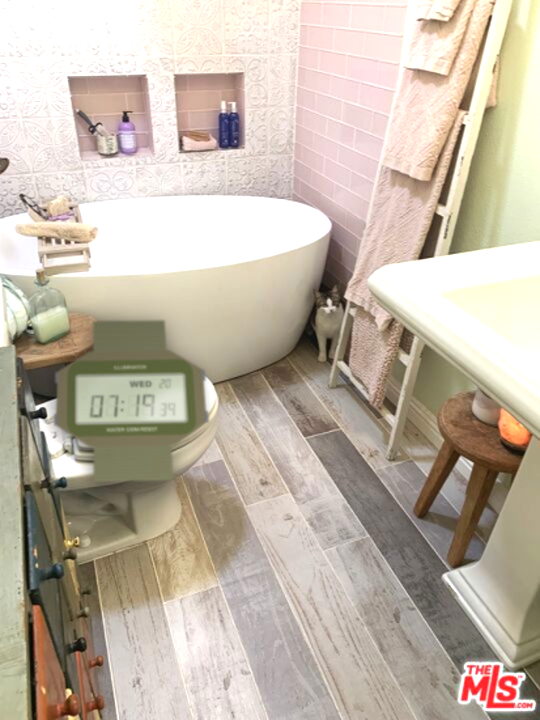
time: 7:19:39
